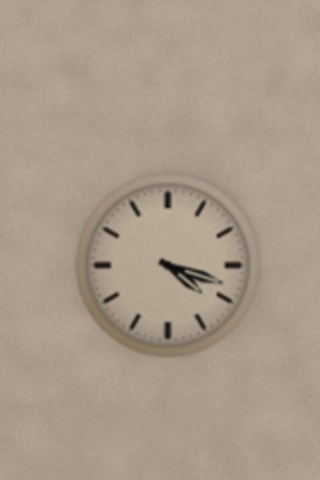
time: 4:18
